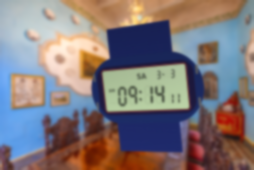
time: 9:14
